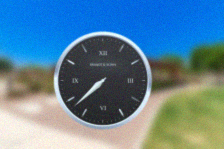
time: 7:38
